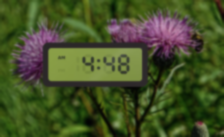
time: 4:48
